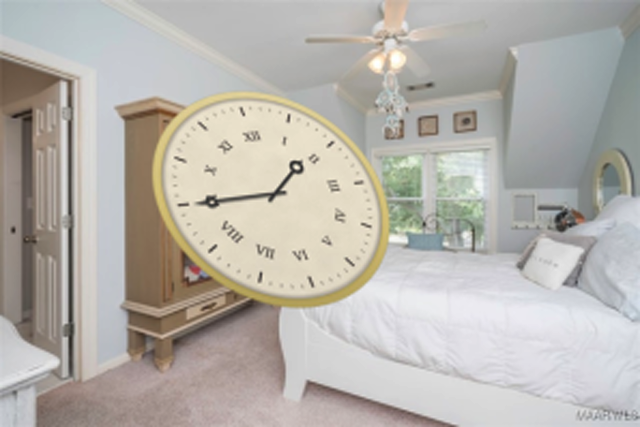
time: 1:45
